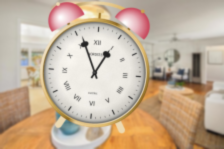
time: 12:56
